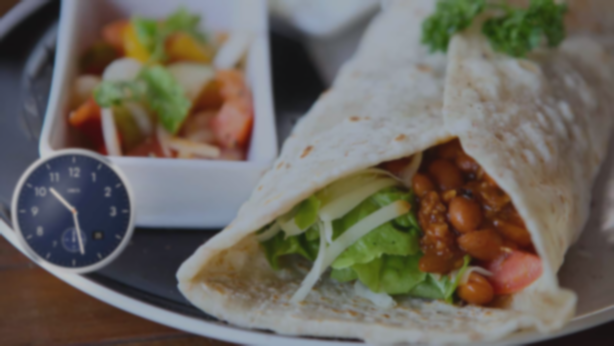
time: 10:28
